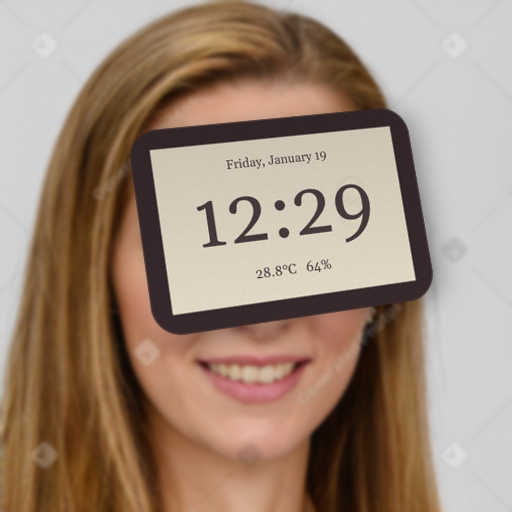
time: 12:29
